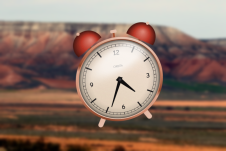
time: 4:34
